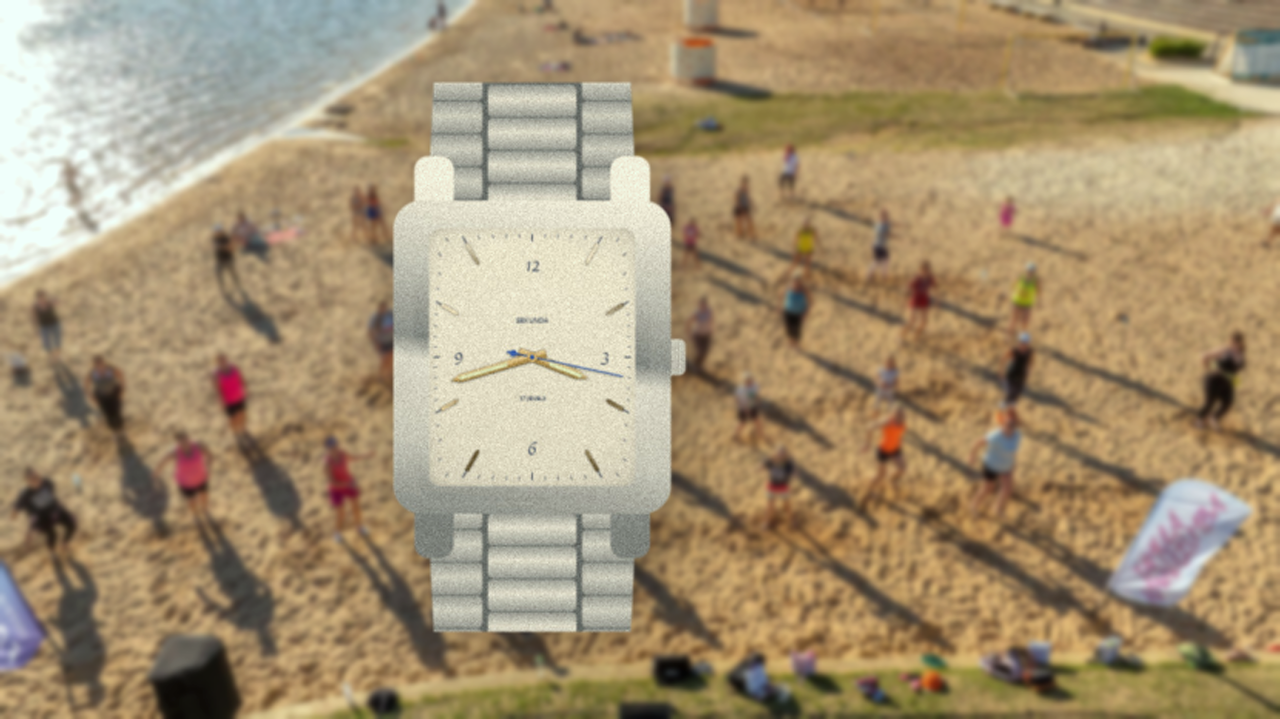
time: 3:42:17
